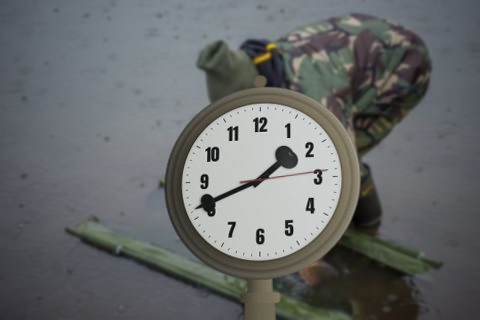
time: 1:41:14
